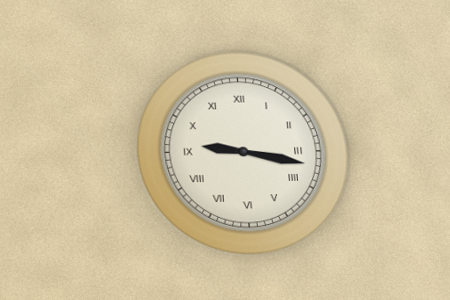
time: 9:17
